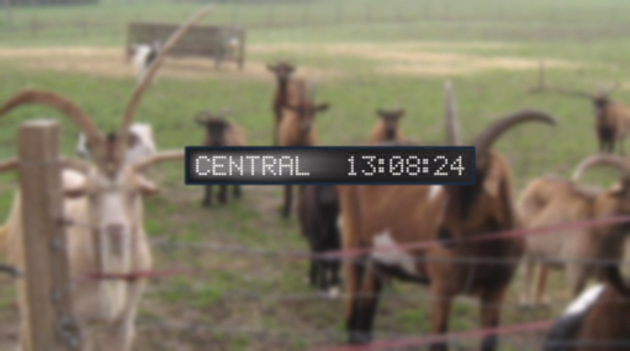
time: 13:08:24
